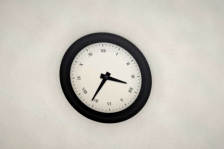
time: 3:36
